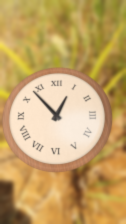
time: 12:53
